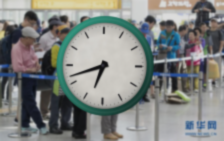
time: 6:42
